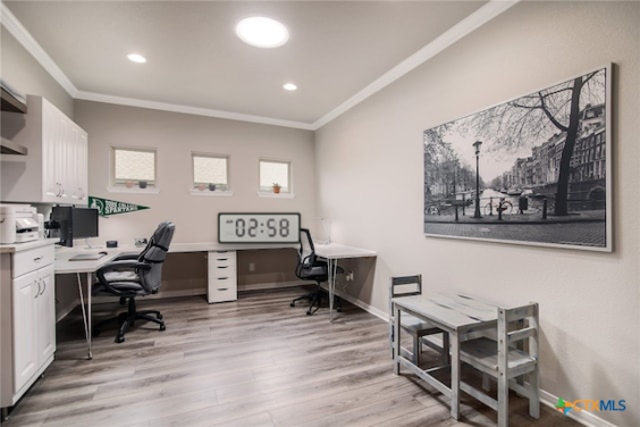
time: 2:58
